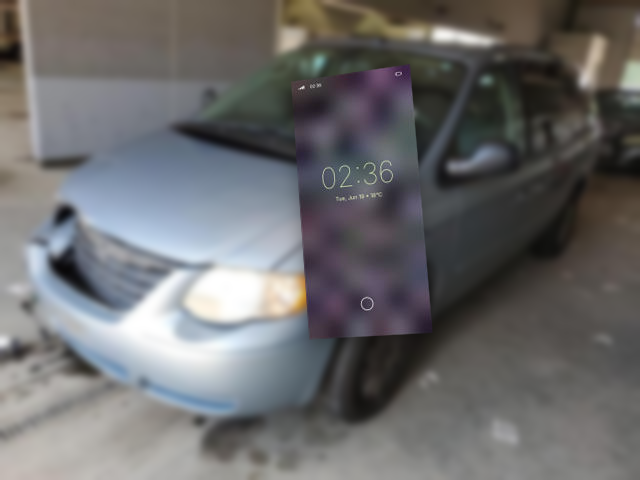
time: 2:36
